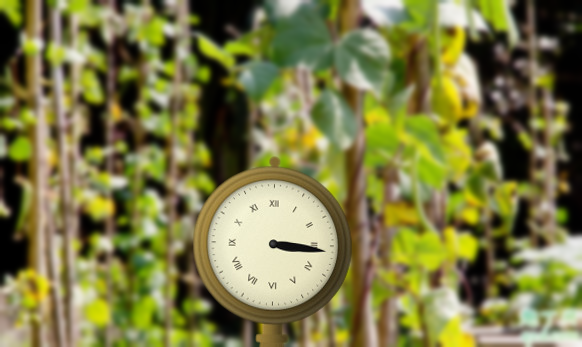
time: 3:16
